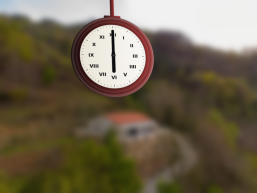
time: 6:00
